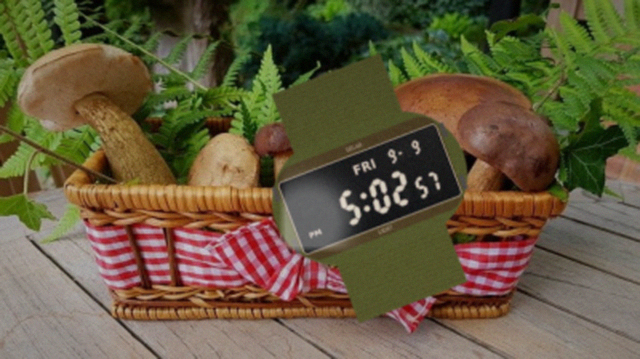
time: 5:02:57
